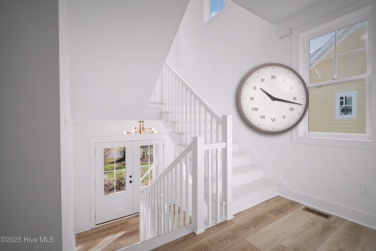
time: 10:17
